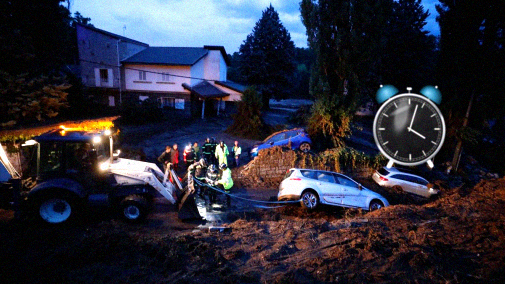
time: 4:03
